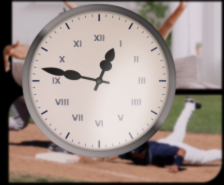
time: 12:47
